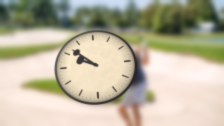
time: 9:52
